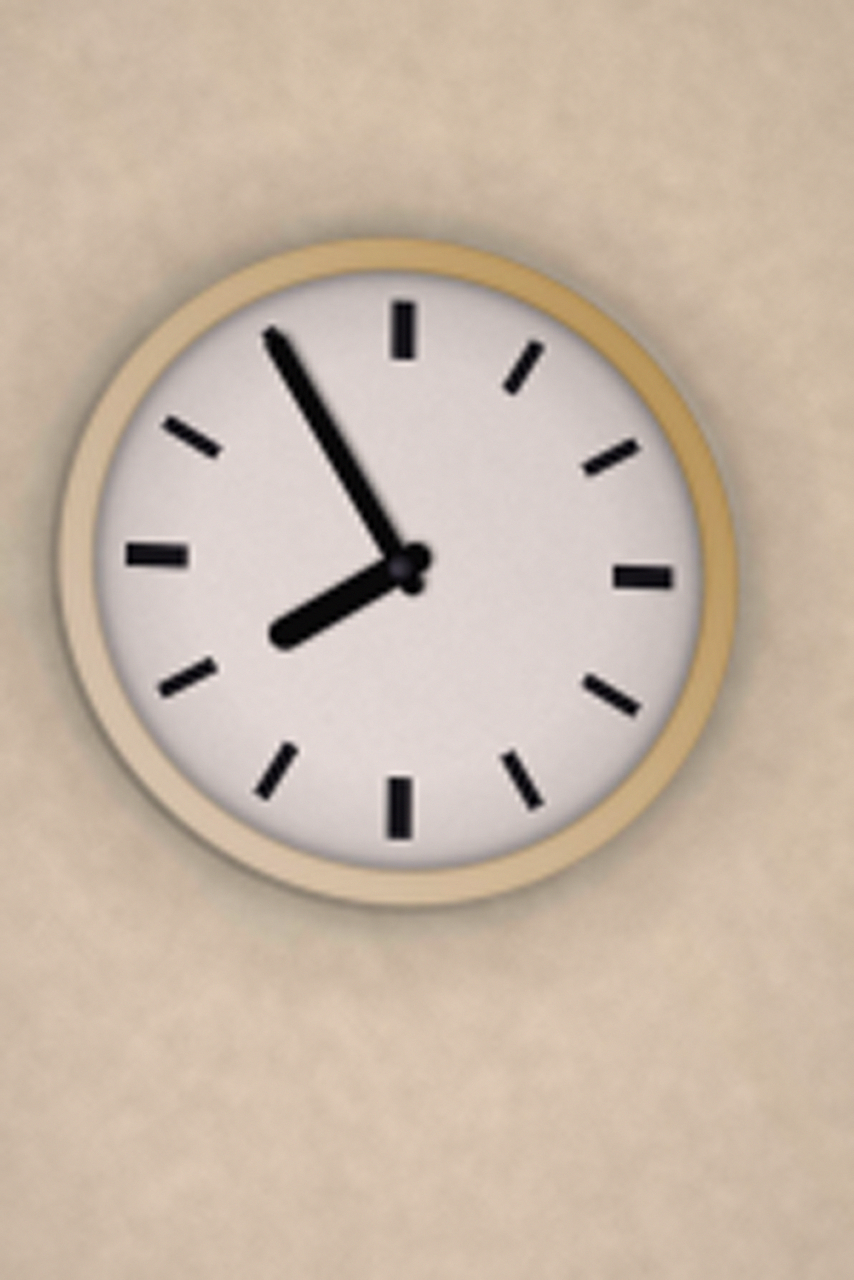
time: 7:55
